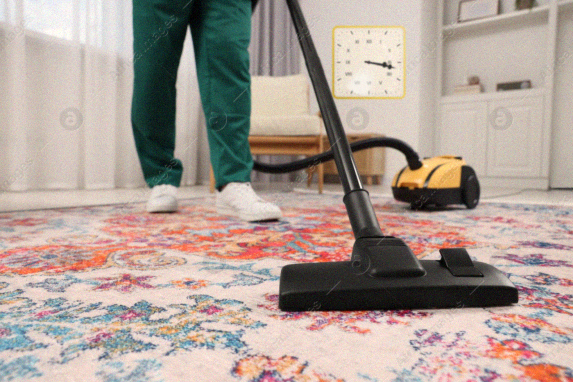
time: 3:17
